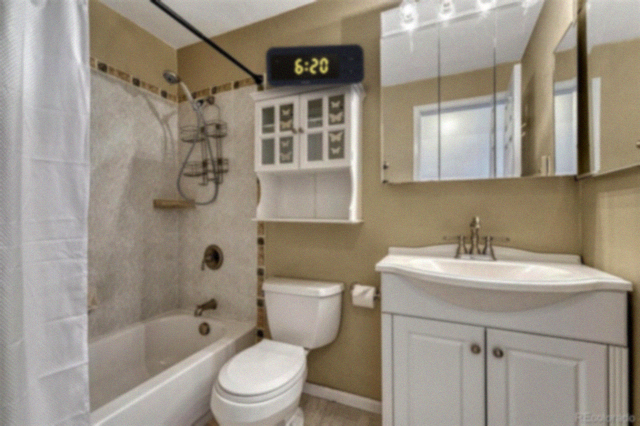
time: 6:20
